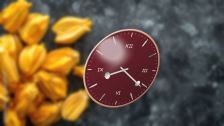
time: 8:21
